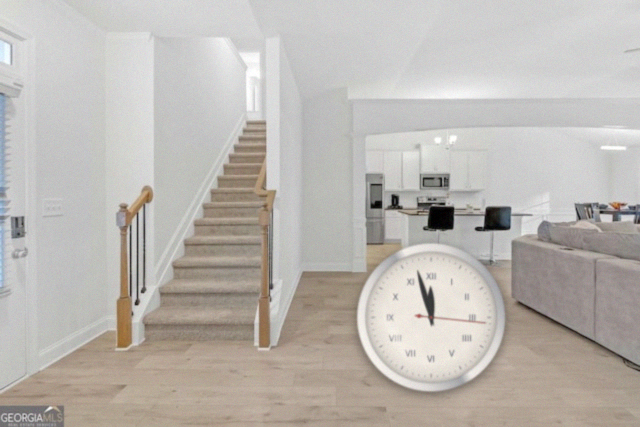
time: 11:57:16
